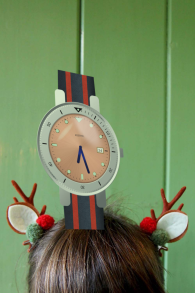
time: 6:27
